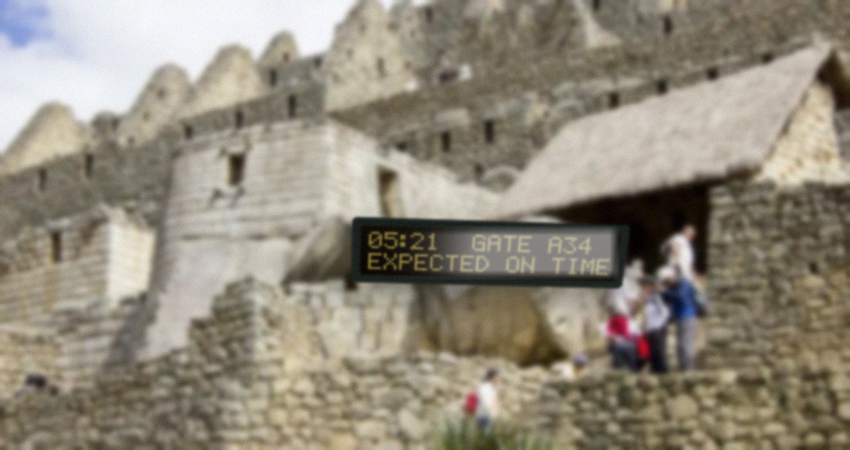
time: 5:21
